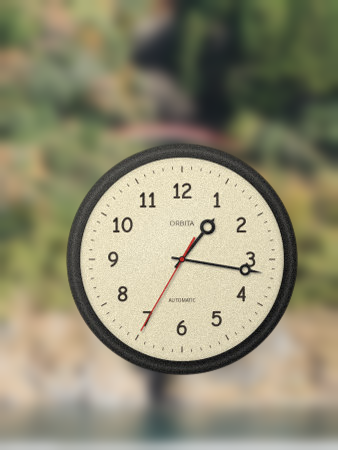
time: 1:16:35
